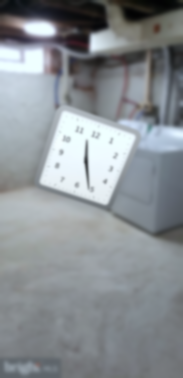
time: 11:26
